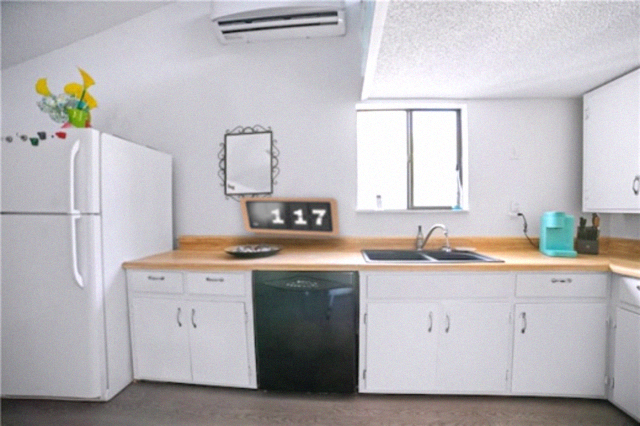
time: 1:17
